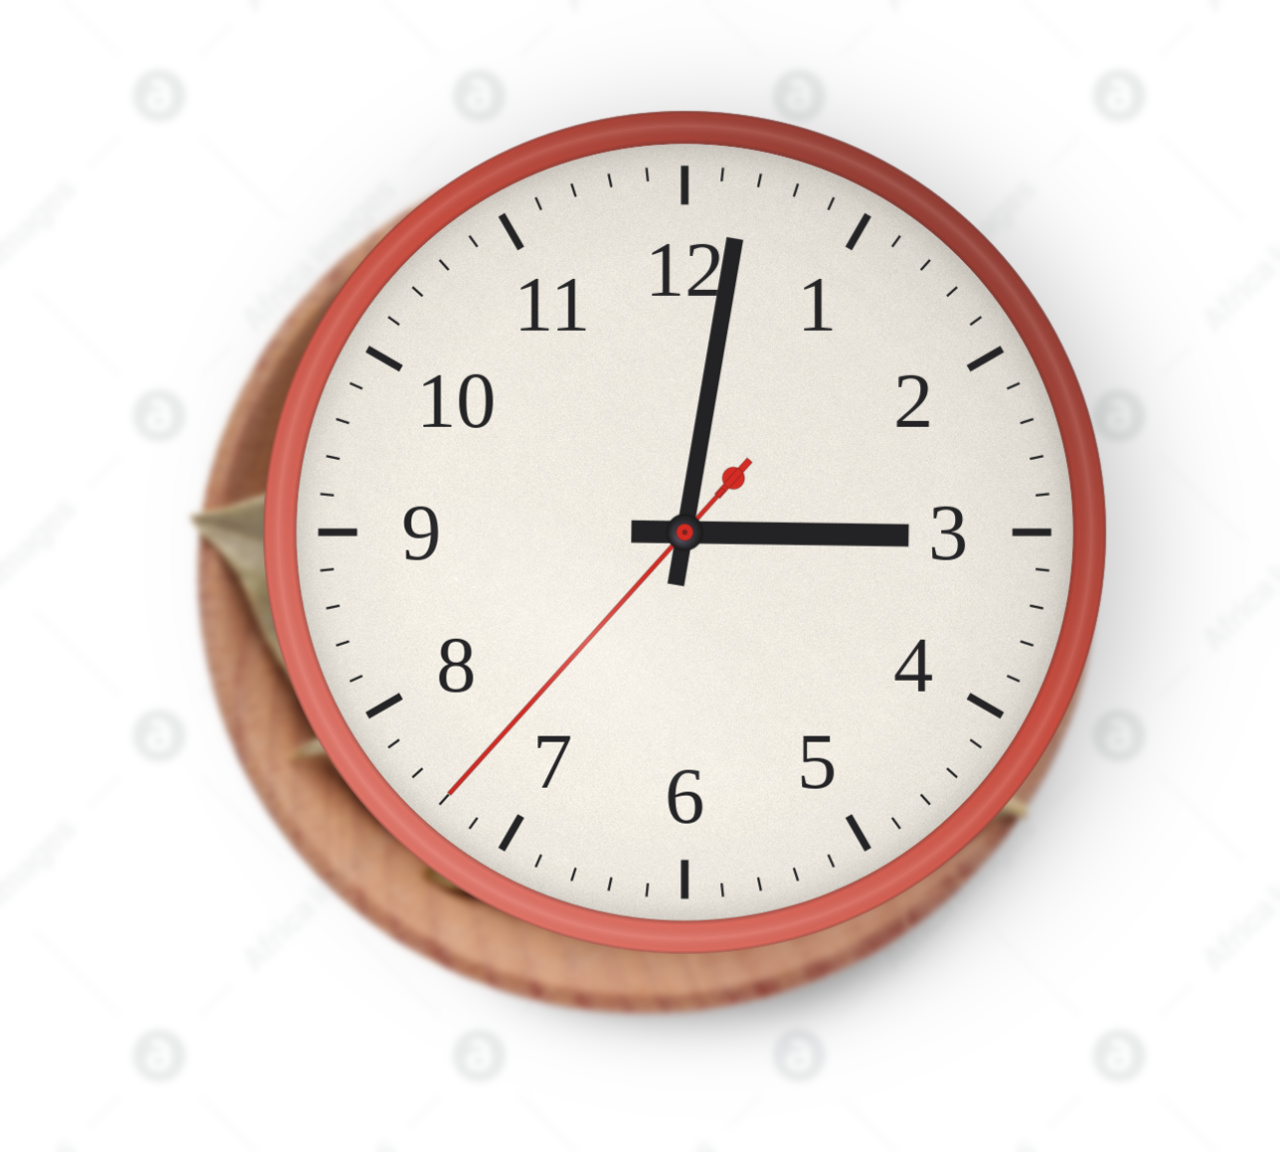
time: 3:01:37
